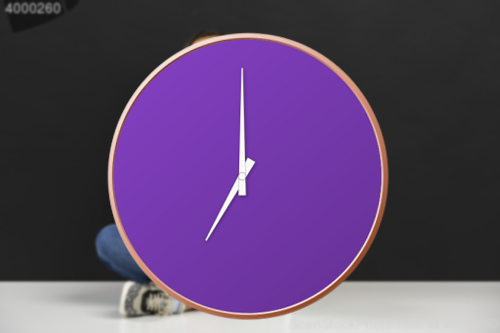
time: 7:00
